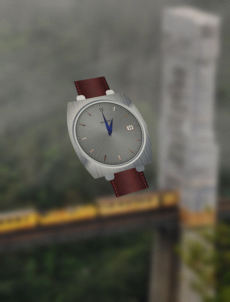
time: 1:00
